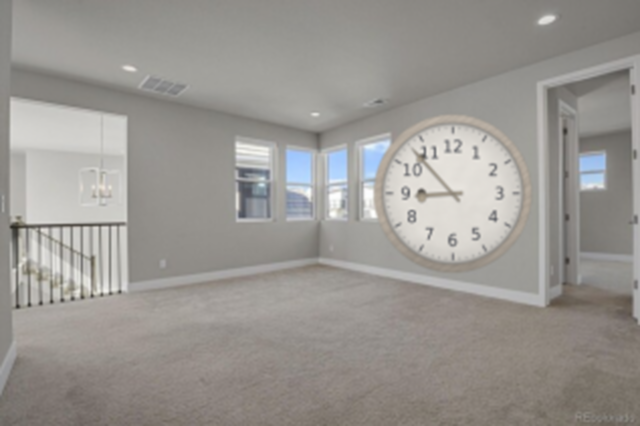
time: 8:53
